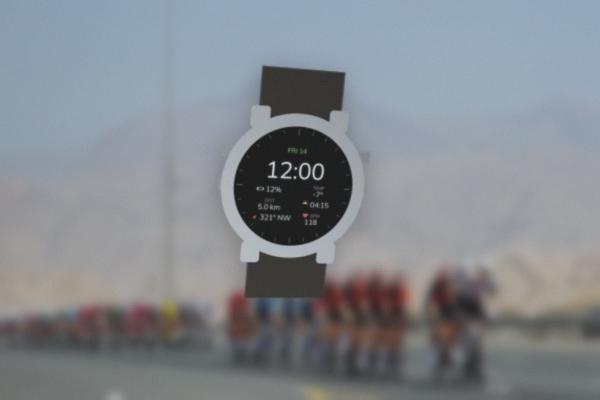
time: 12:00
